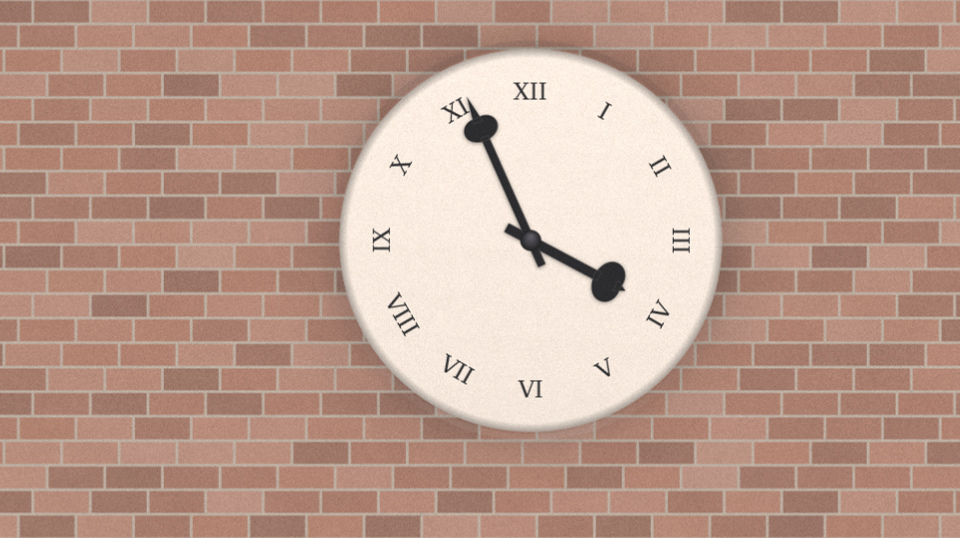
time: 3:56
